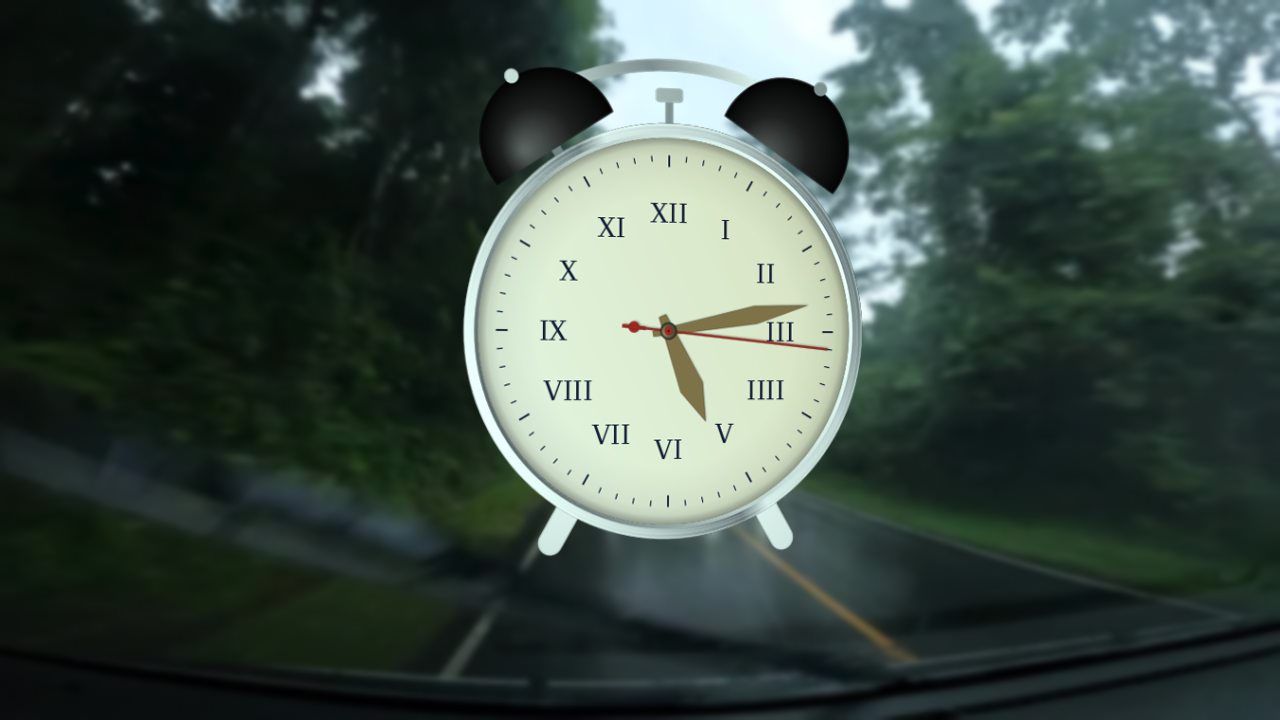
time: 5:13:16
